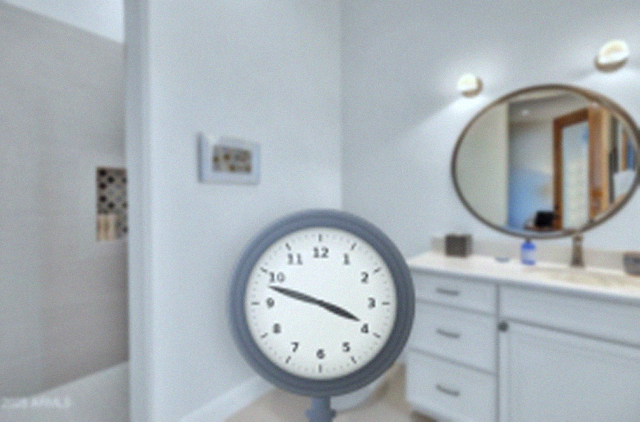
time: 3:48
